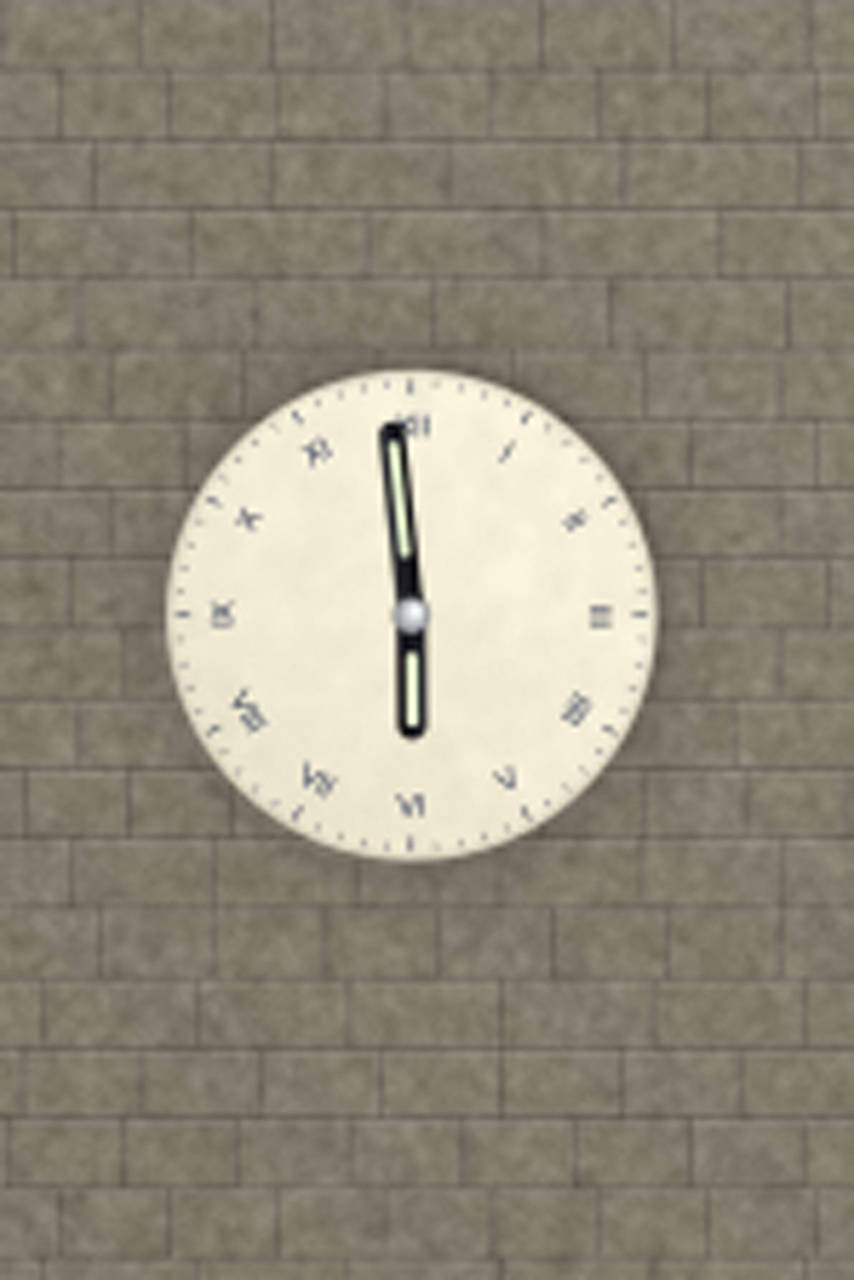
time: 5:59
